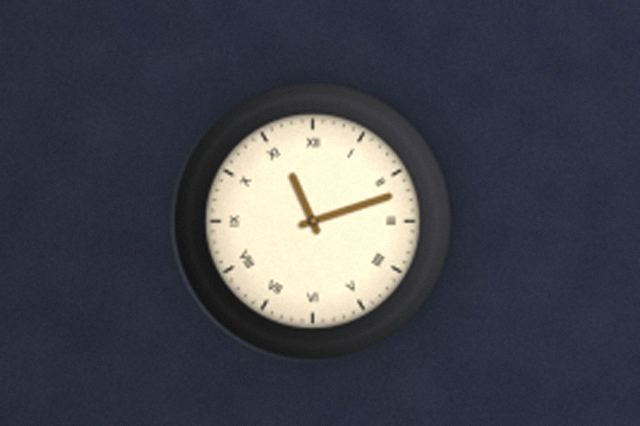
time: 11:12
